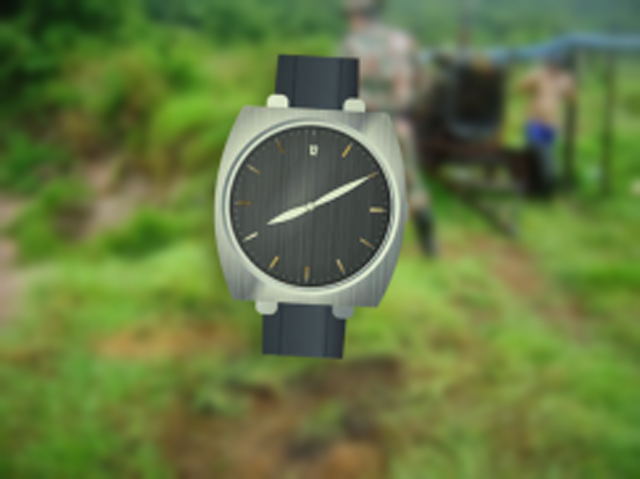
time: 8:10
